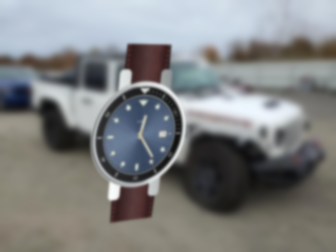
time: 12:24
